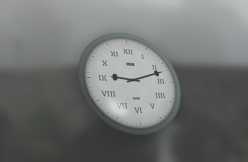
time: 9:12
